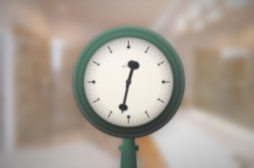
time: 12:32
